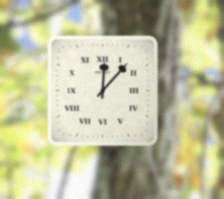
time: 12:07
